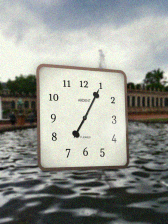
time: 7:05
